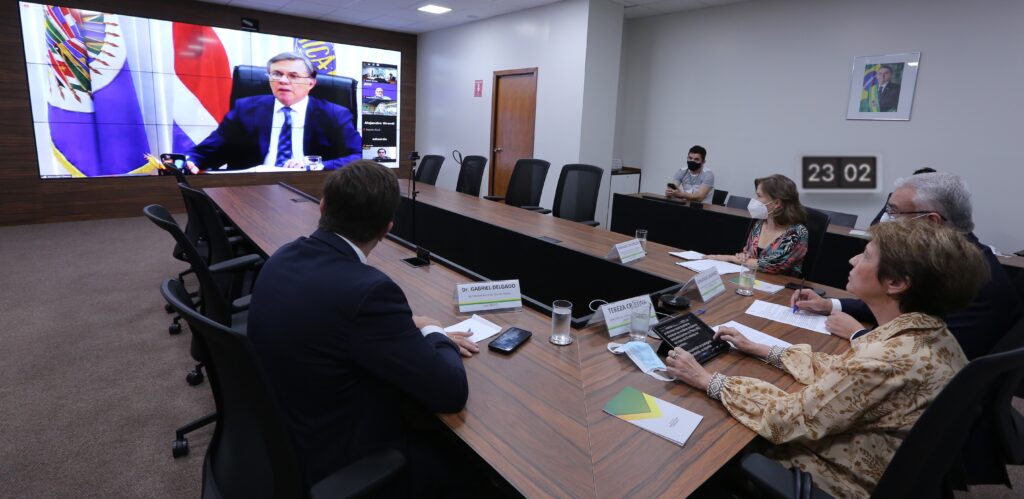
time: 23:02
